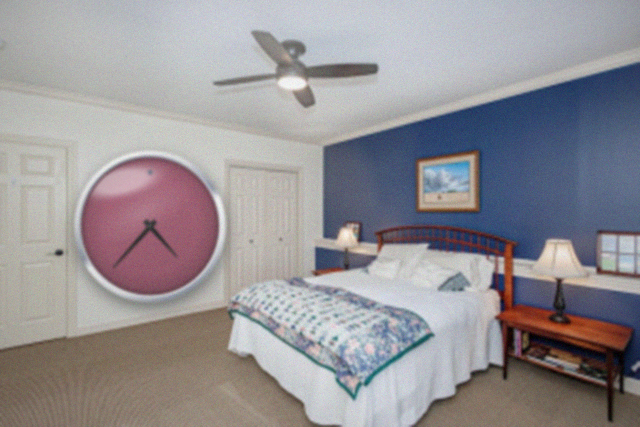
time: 4:37
